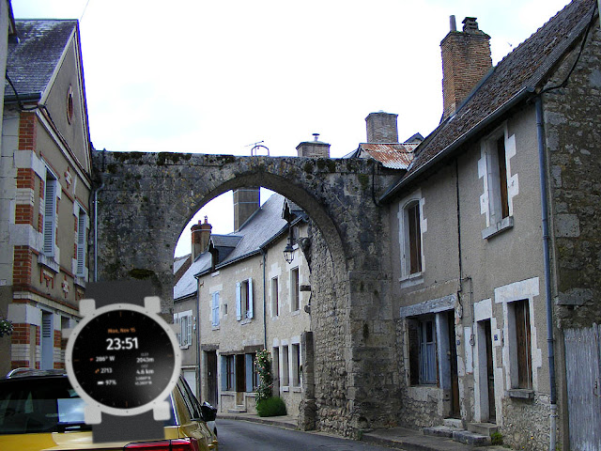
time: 23:51
